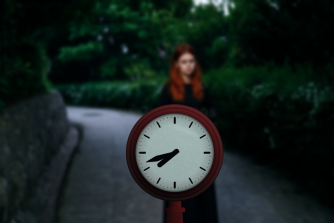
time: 7:42
